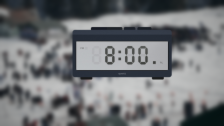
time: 8:00
